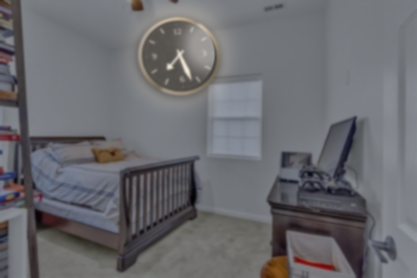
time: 7:27
